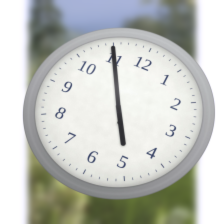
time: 4:54:55
